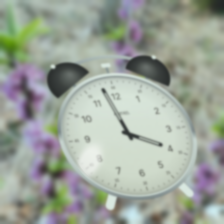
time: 3:58
